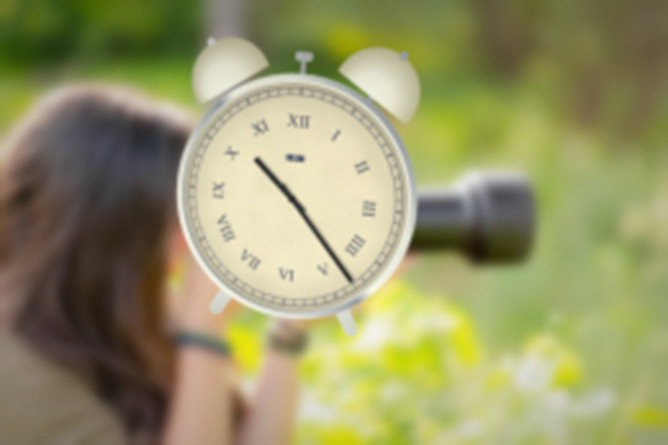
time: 10:23
